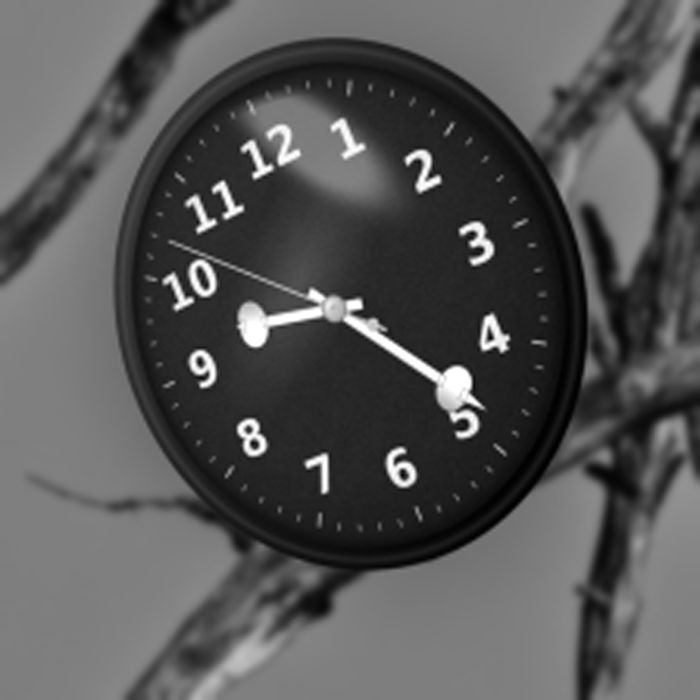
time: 9:23:52
